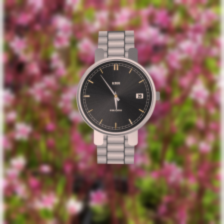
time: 5:54
